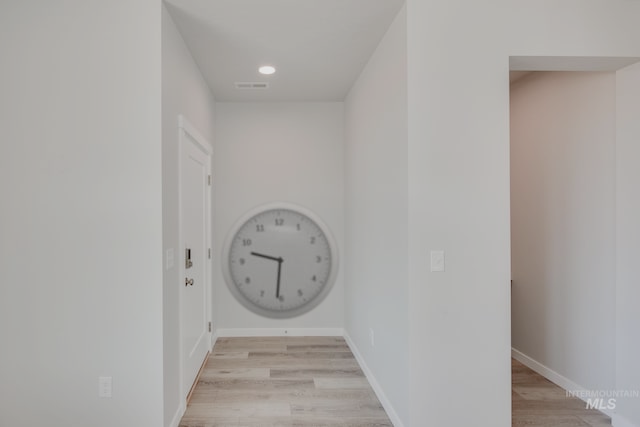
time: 9:31
